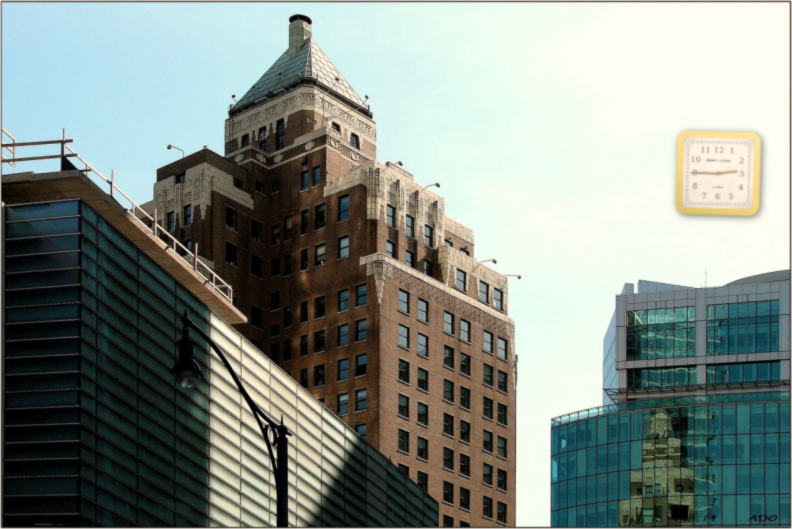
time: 2:45
